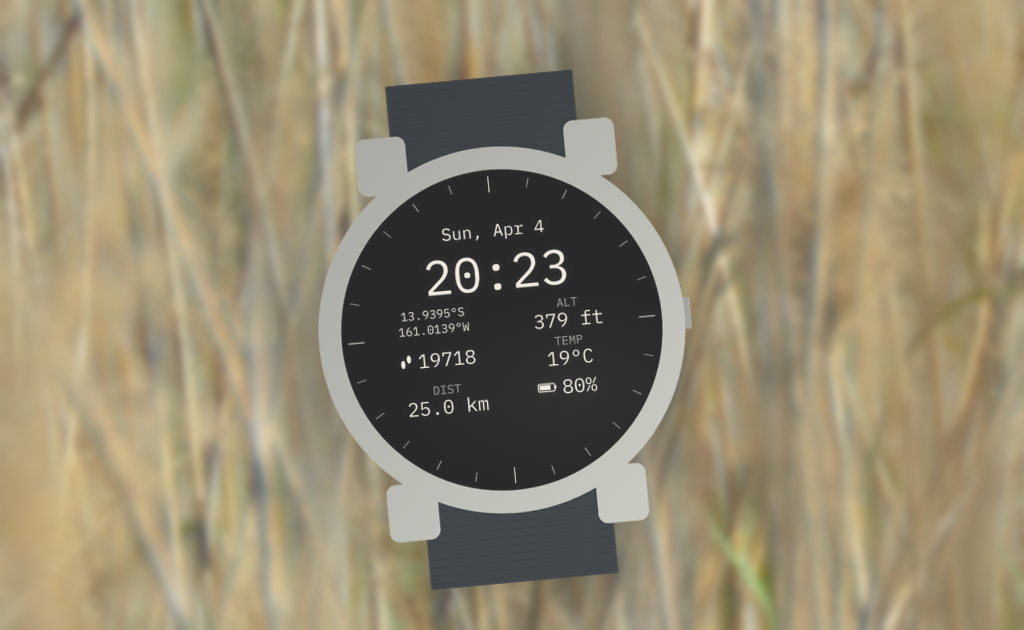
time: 20:23
